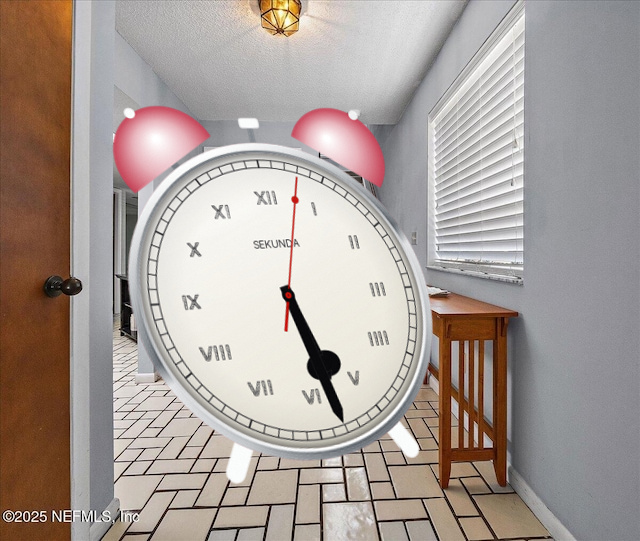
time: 5:28:03
